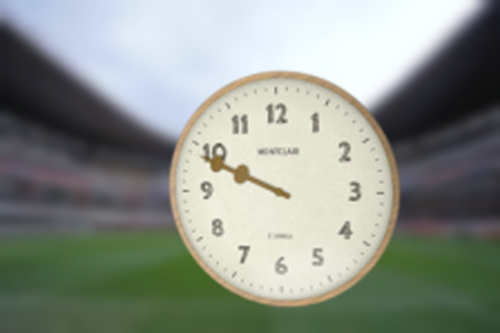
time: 9:49
